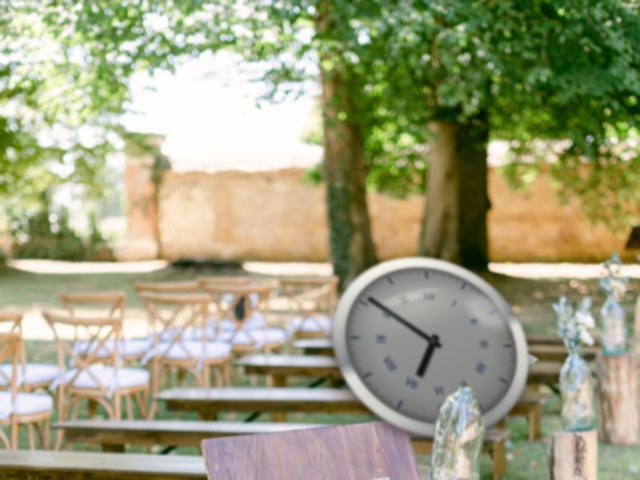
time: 6:51
